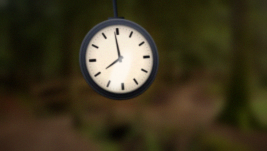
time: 7:59
